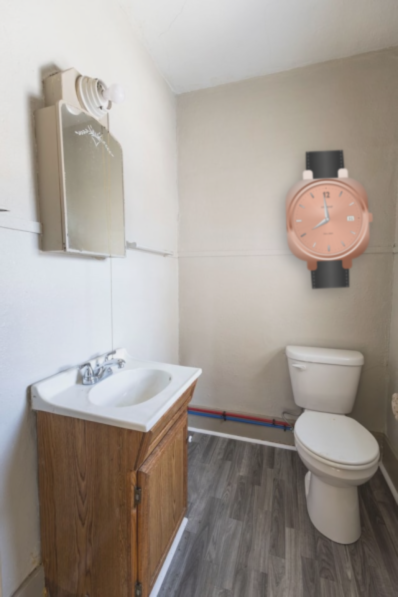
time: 7:59
